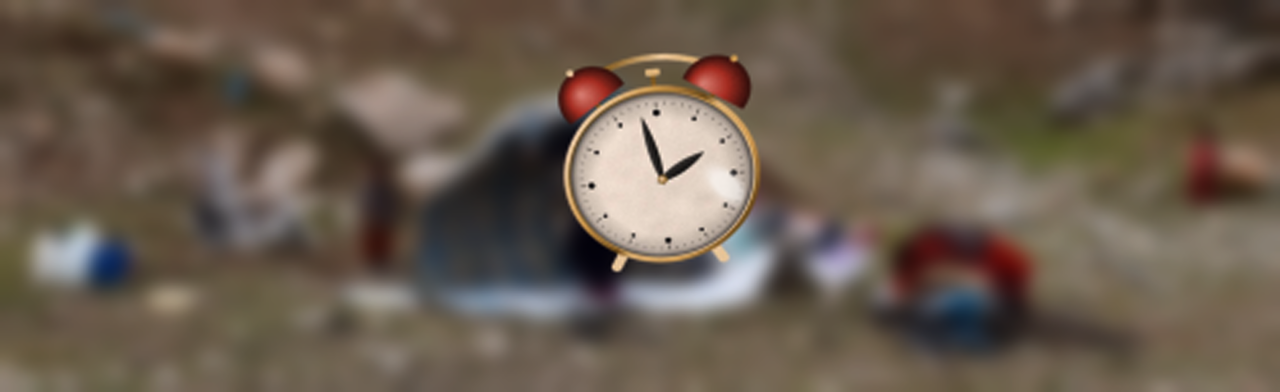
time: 1:58
